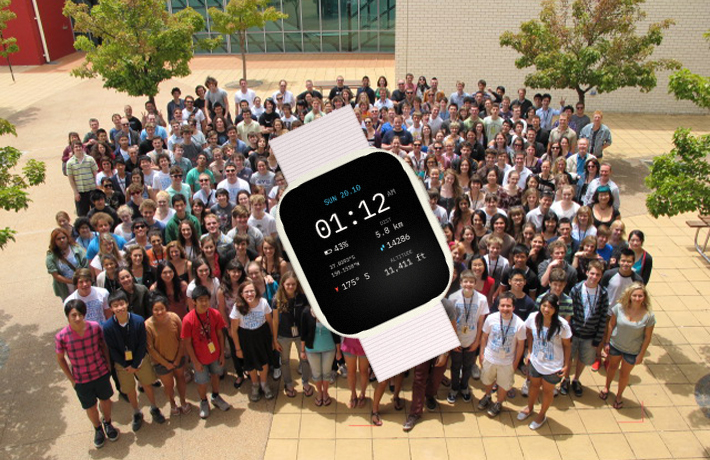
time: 1:12
